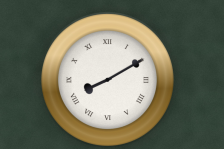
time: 8:10
